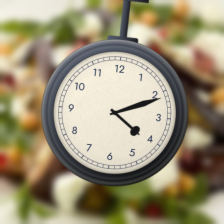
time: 4:11
